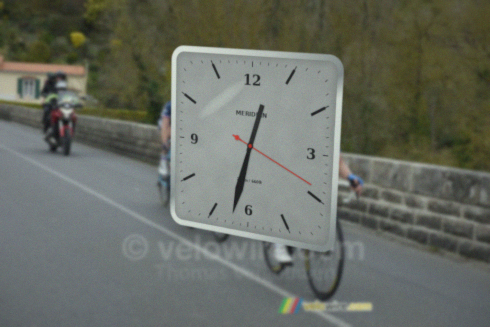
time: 12:32:19
